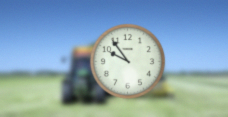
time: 9:54
